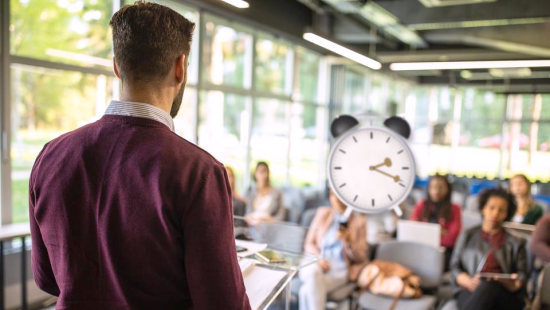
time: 2:19
